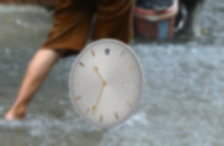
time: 10:33
